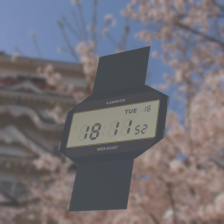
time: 18:11:52
